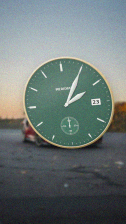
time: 2:05
